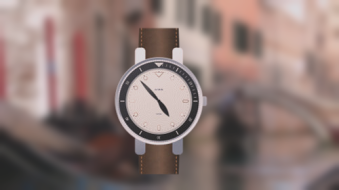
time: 4:53
